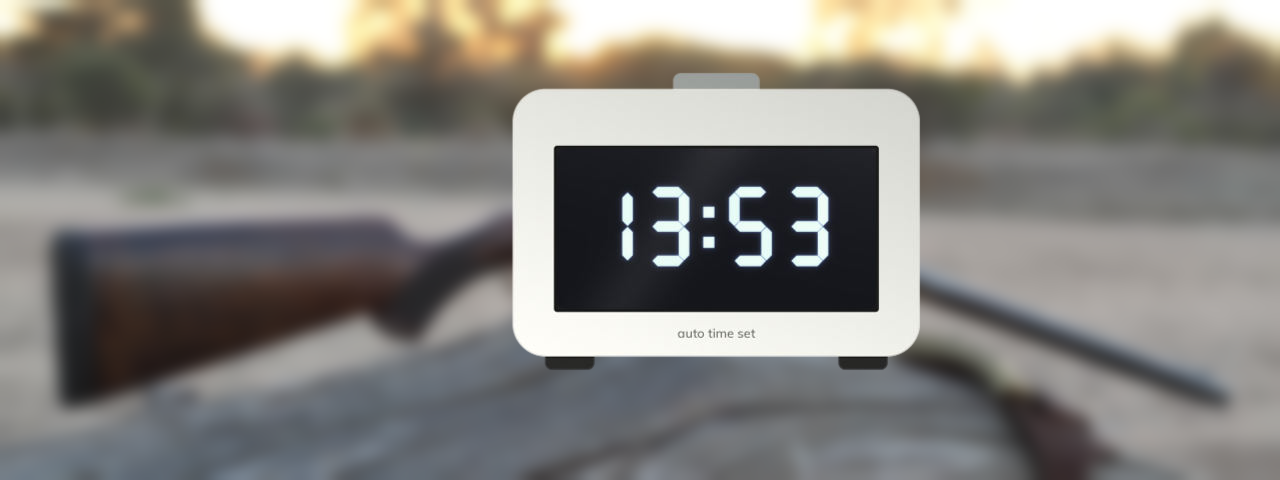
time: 13:53
